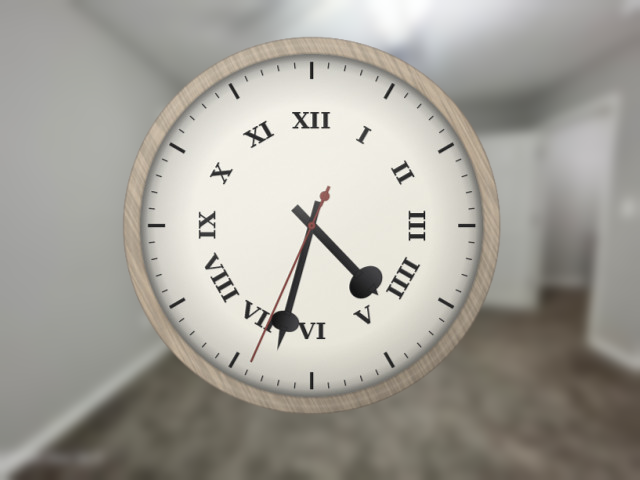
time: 4:32:34
